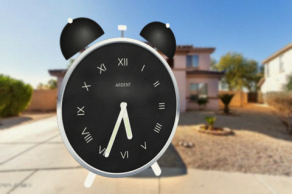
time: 5:34
